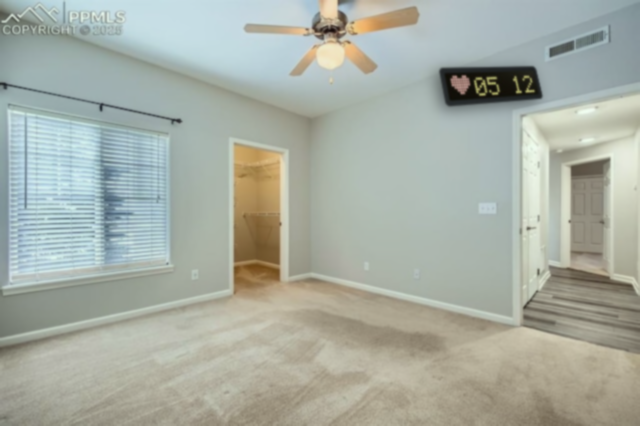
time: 5:12
